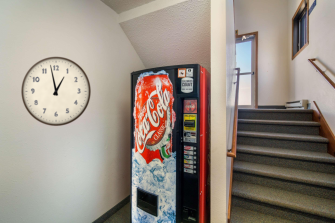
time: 12:58
